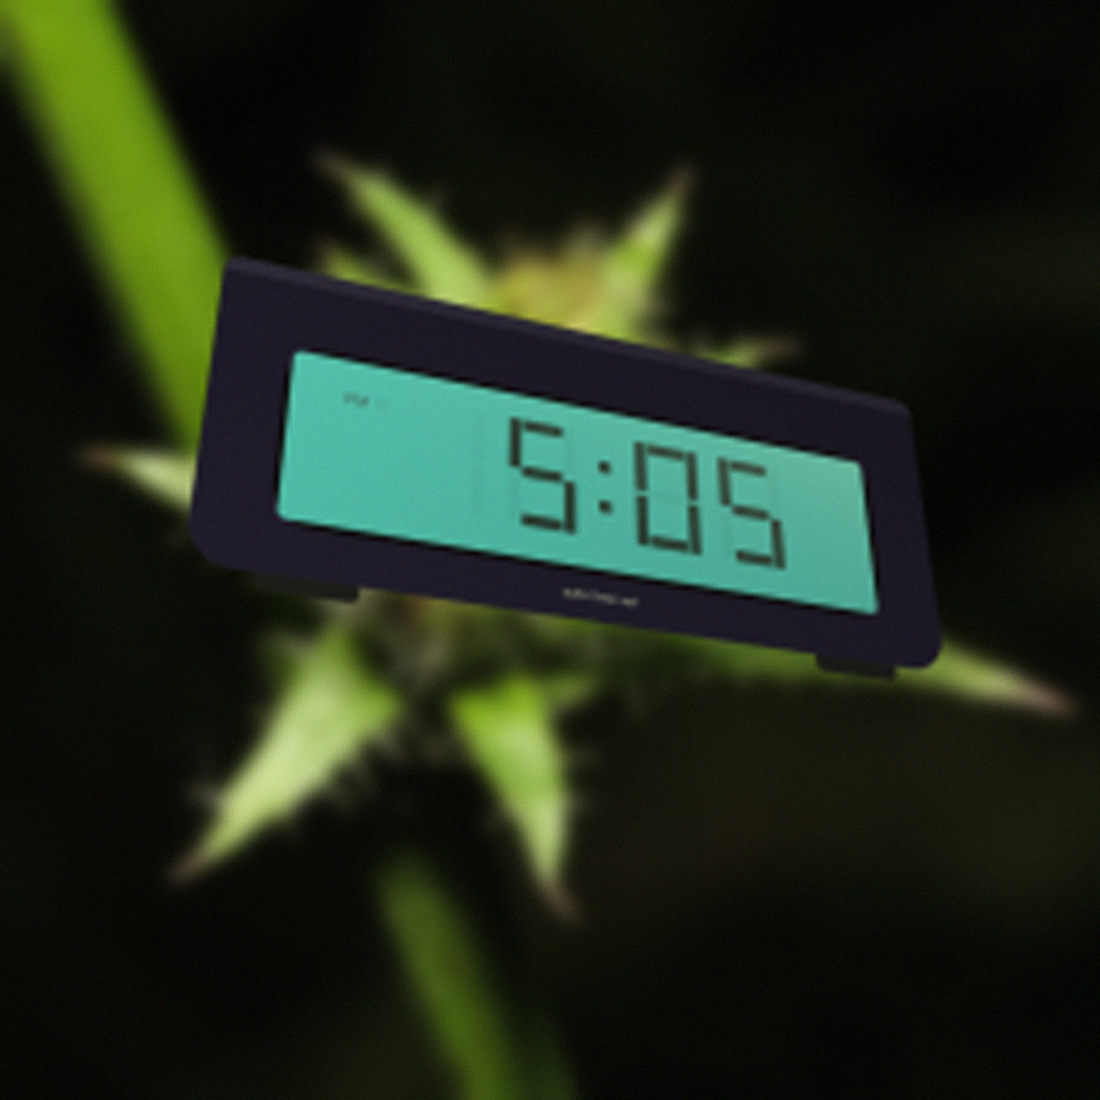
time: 5:05
